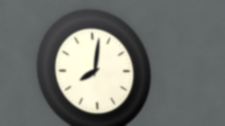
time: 8:02
